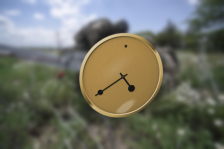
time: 4:39
